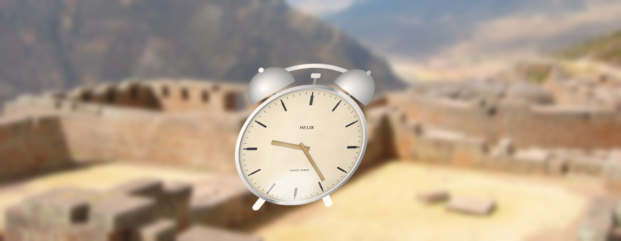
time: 9:24
